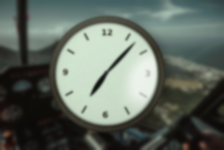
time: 7:07
